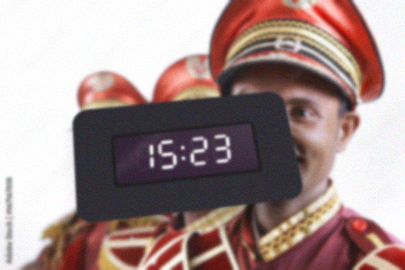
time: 15:23
